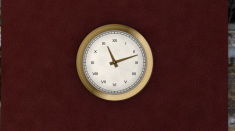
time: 11:12
